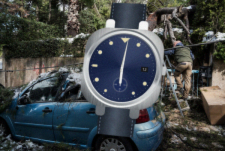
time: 6:01
